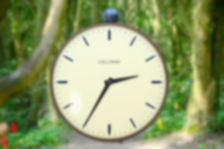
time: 2:35
